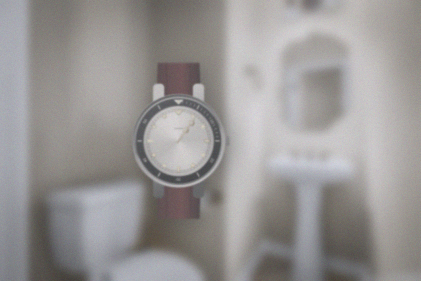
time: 1:06
